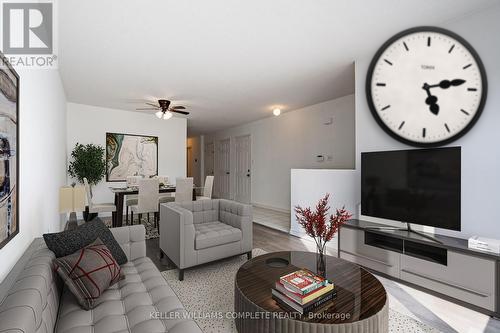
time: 5:13
